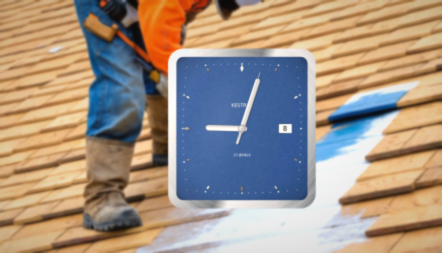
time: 9:03:03
